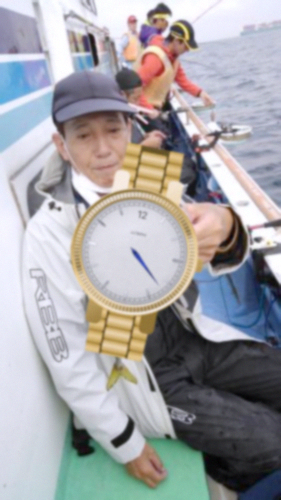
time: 4:22
